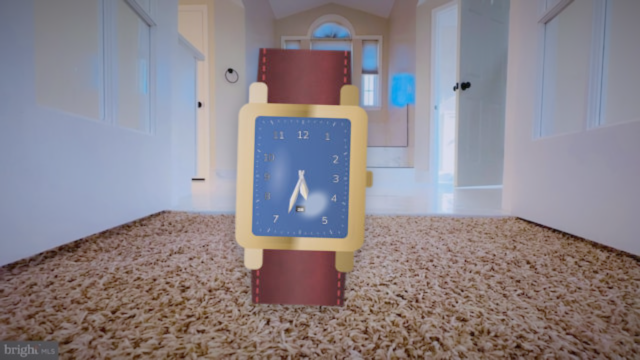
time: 5:33
